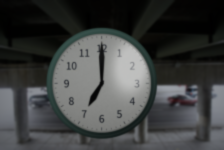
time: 7:00
